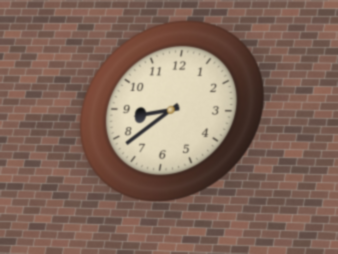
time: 8:38
